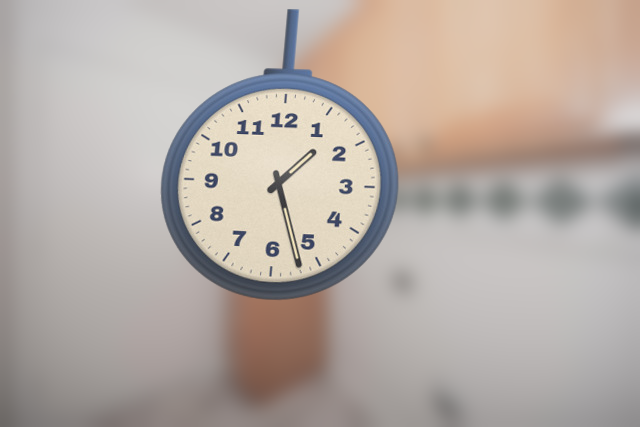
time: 1:27
